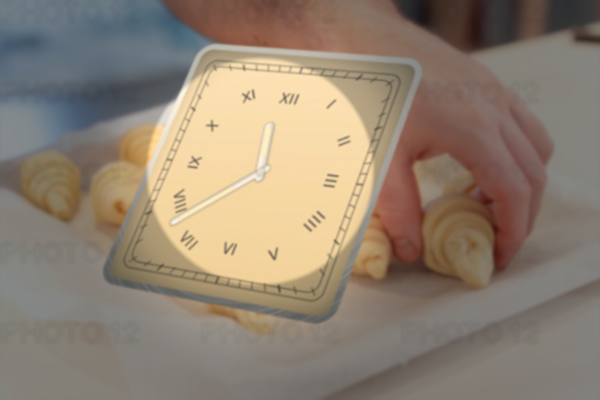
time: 11:38
